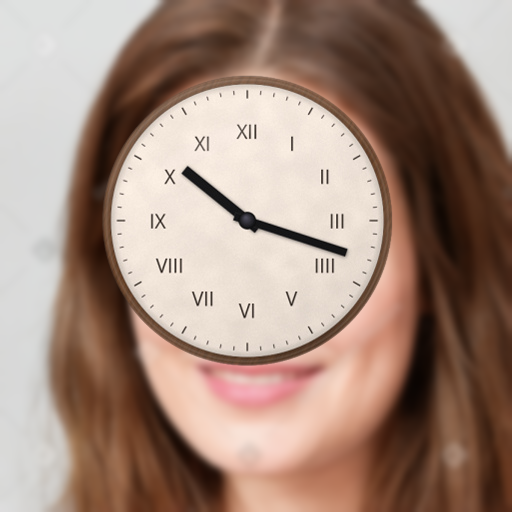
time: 10:18
